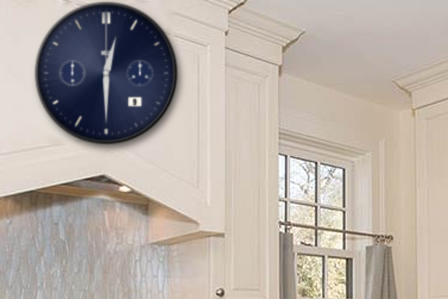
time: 12:30
